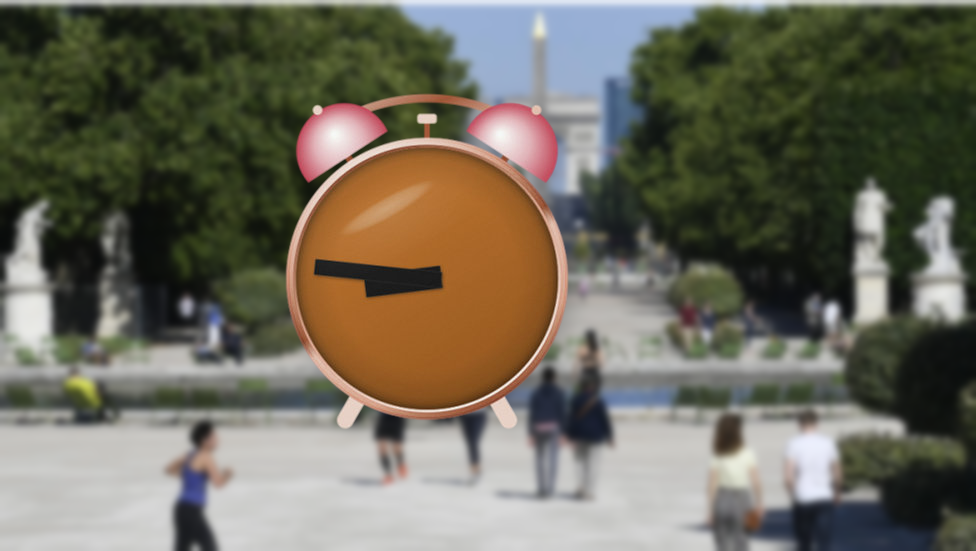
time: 8:46
